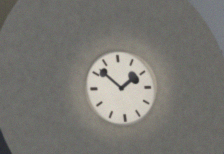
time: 1:52
